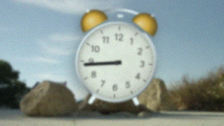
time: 8:44
